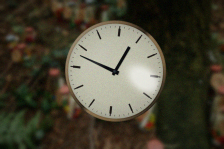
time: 12:48
